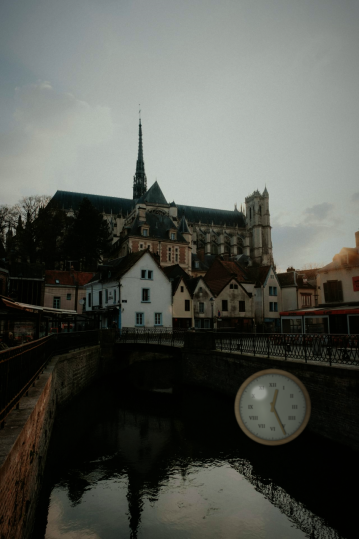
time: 12:26
